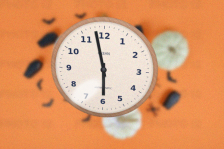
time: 5:58
